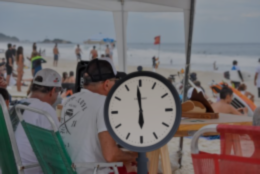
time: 5:59
